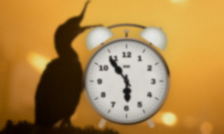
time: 5:54
